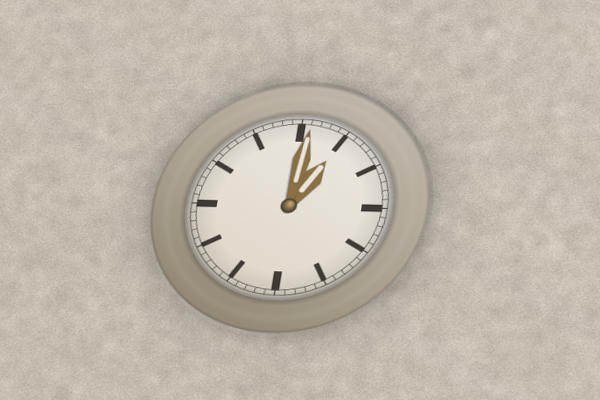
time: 1:01
